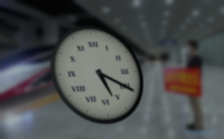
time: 5:20
